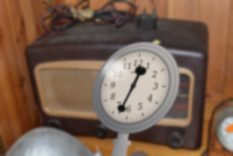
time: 12:33
